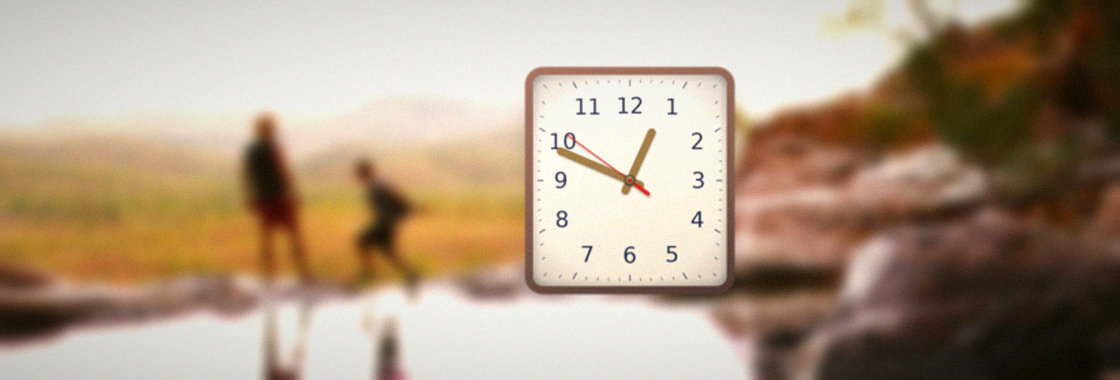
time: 12:48:51
